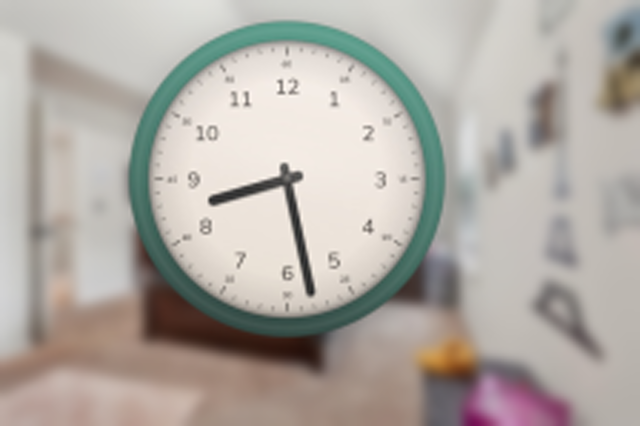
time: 8:28
